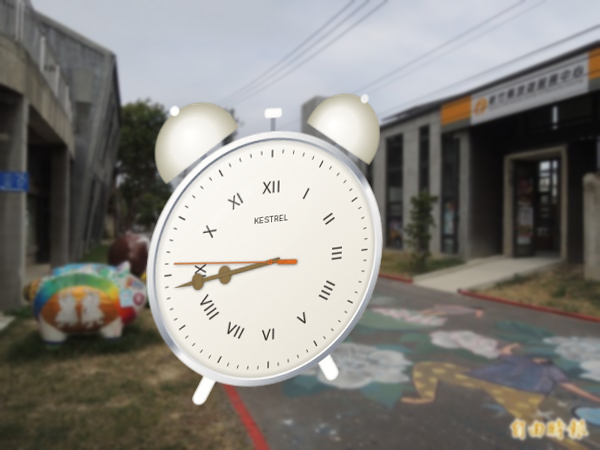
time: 8:43:46
